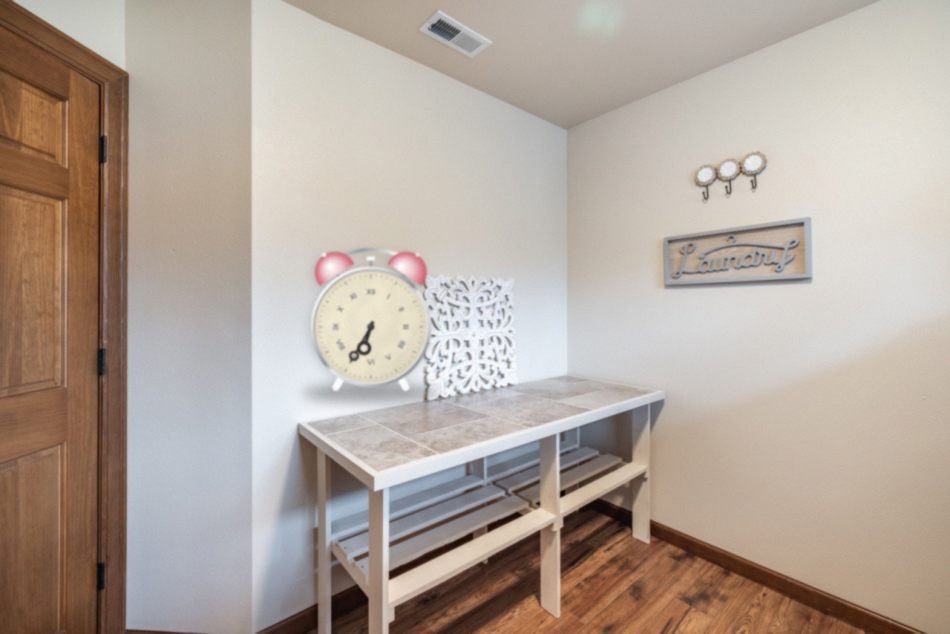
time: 6:35
